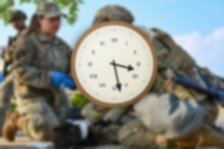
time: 3:28
